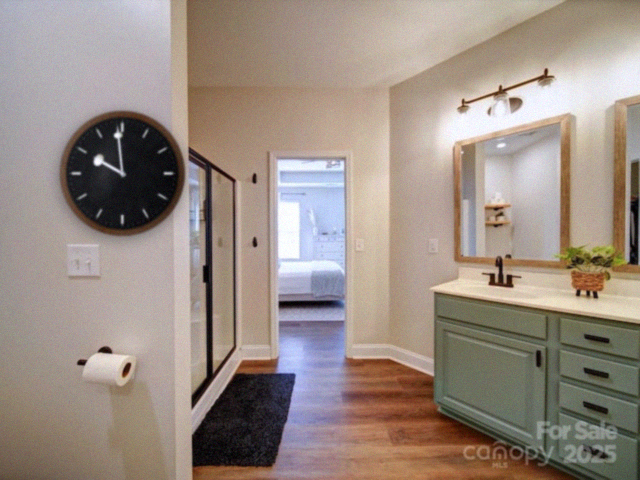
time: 9:59
